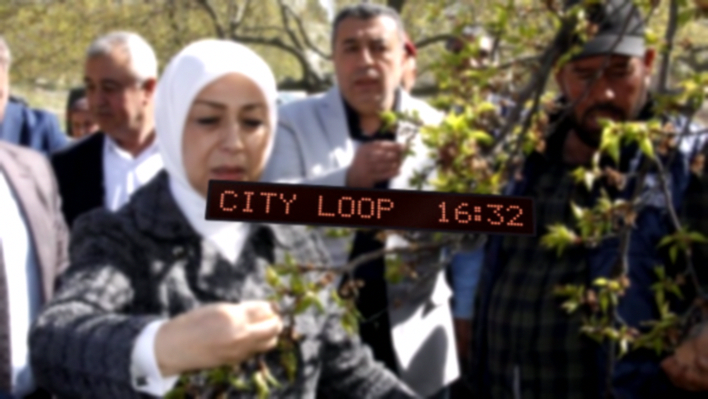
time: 16:32
